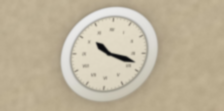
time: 10:18
